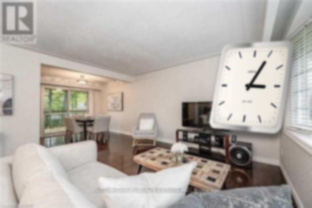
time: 3:05
